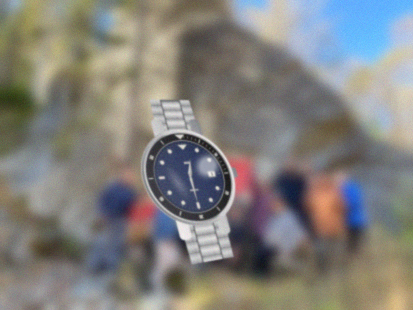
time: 12:30
